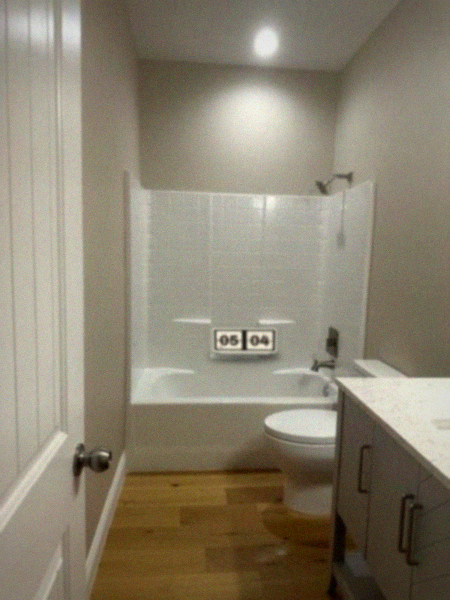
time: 5:04
